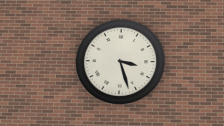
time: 3:27
